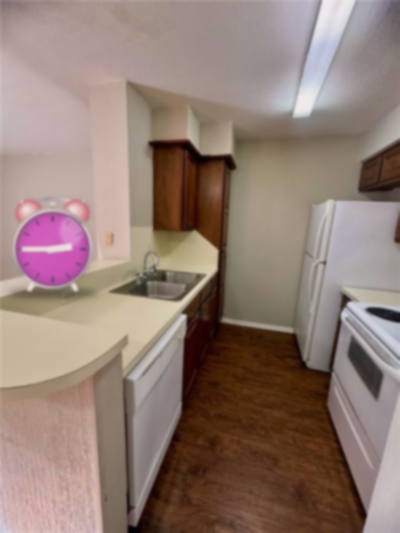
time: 2:45
